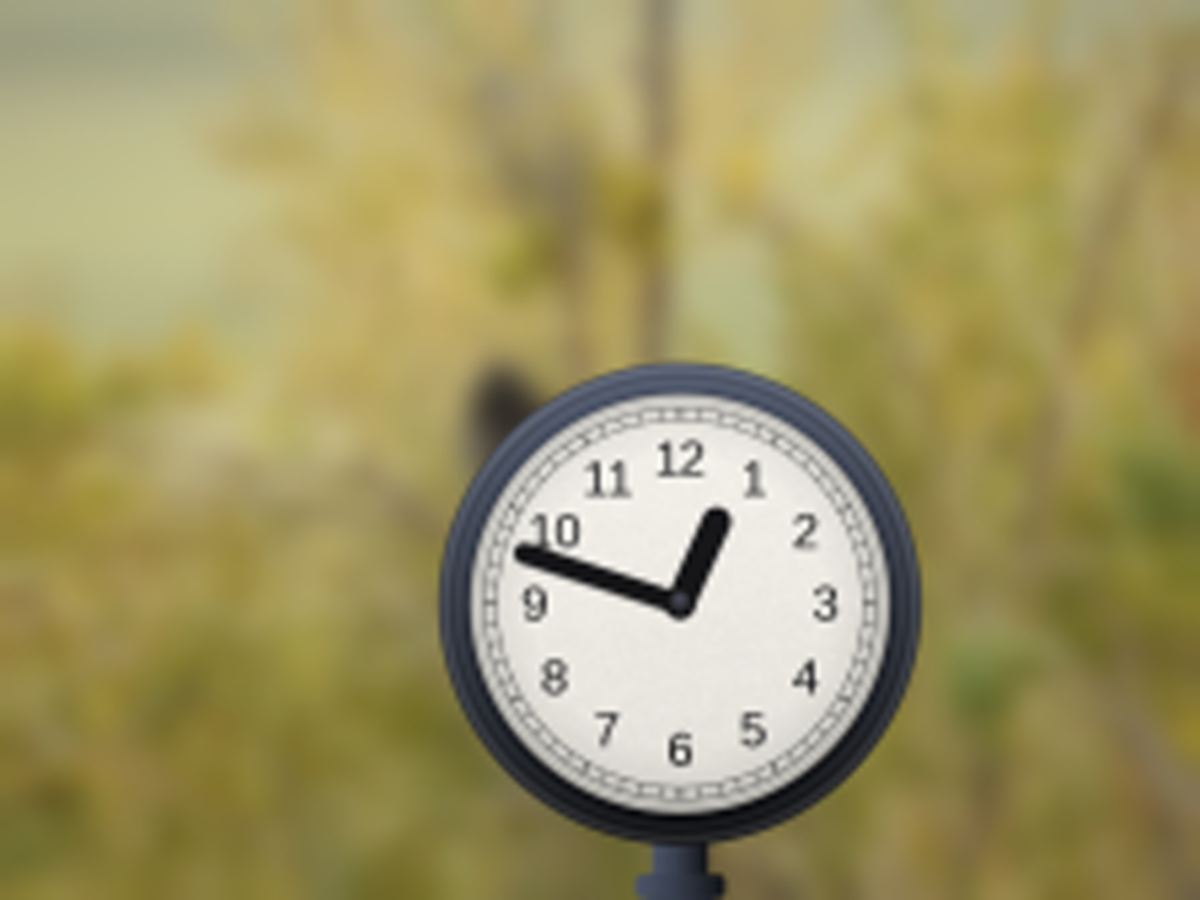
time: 12:48
